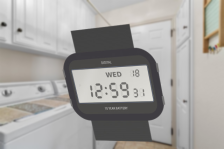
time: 12:59:31
